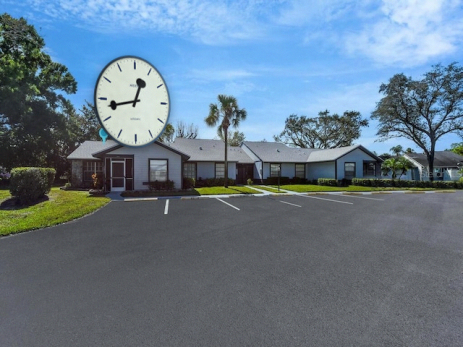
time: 12:43
